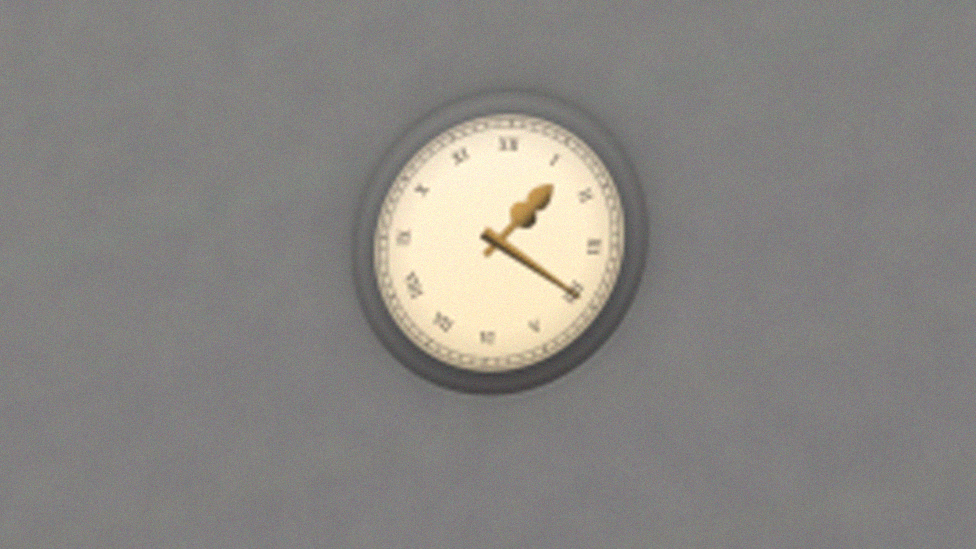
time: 1:20
